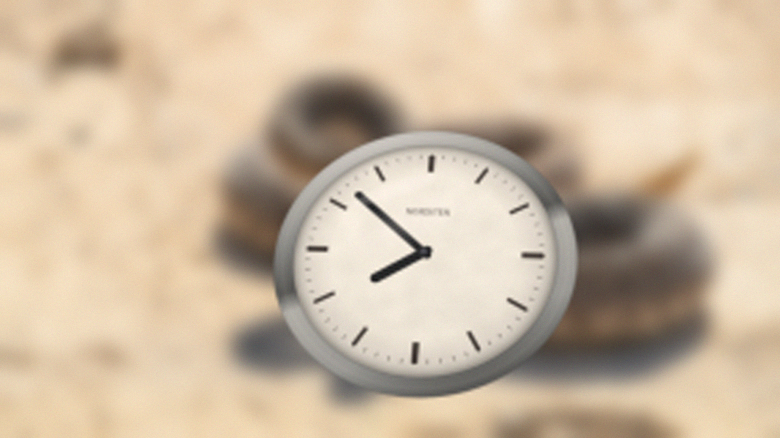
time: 7:52
